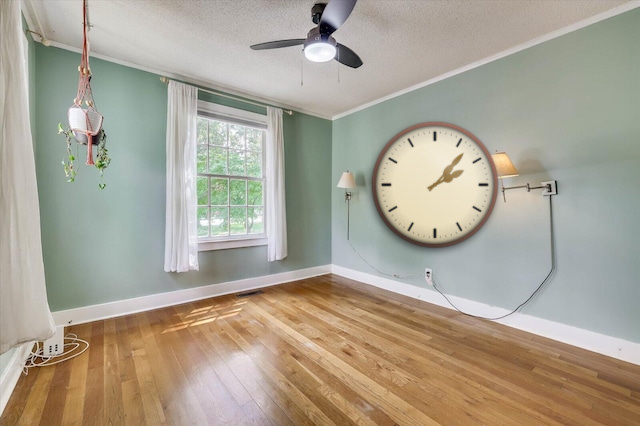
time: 2:07
